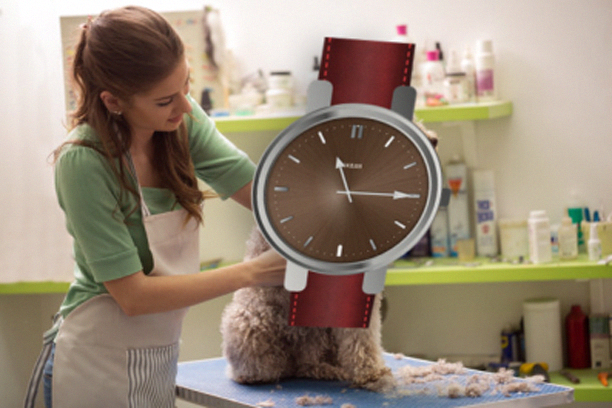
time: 11:15
